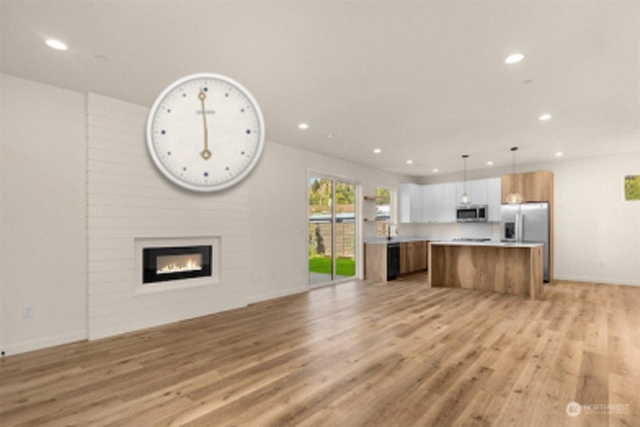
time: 5:59
